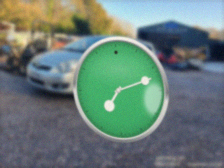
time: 7:12
